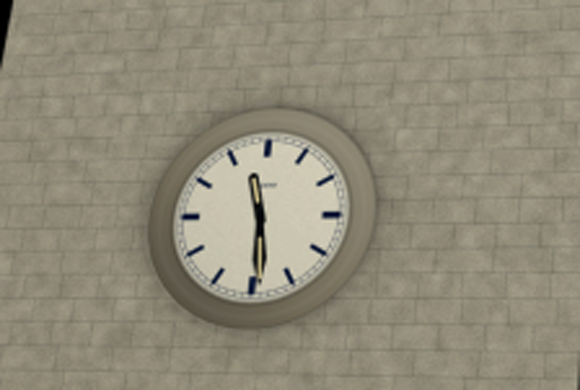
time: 11:29
